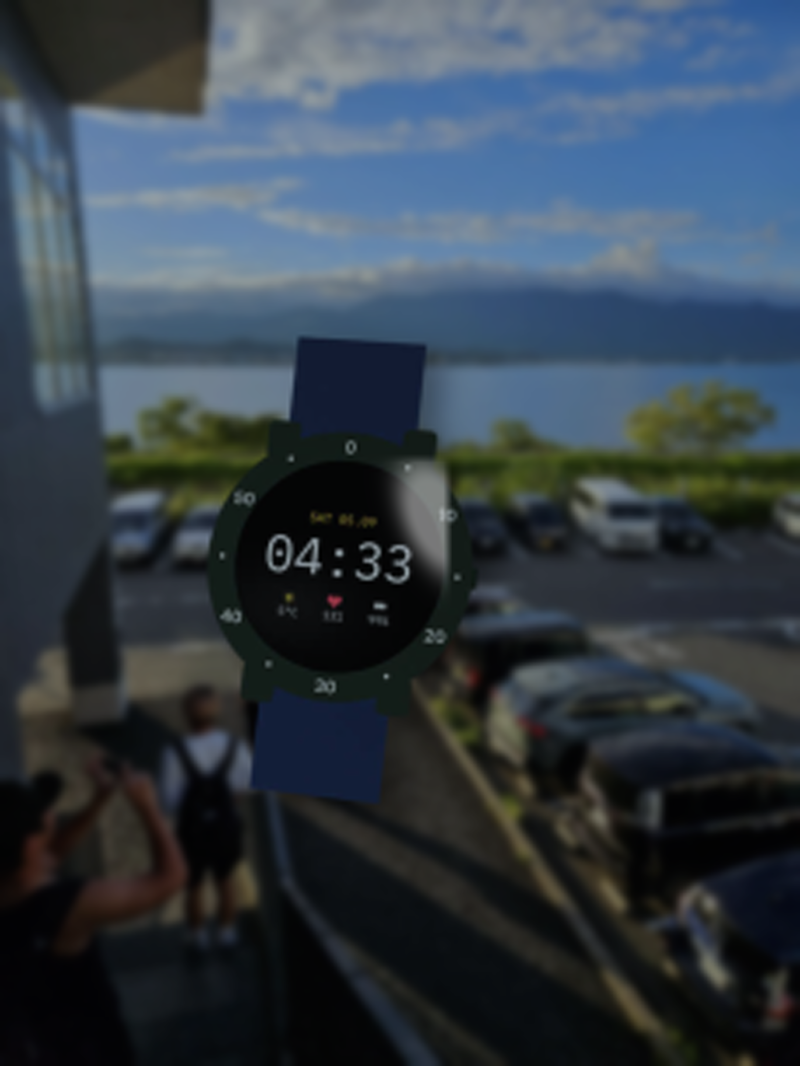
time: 4:33
